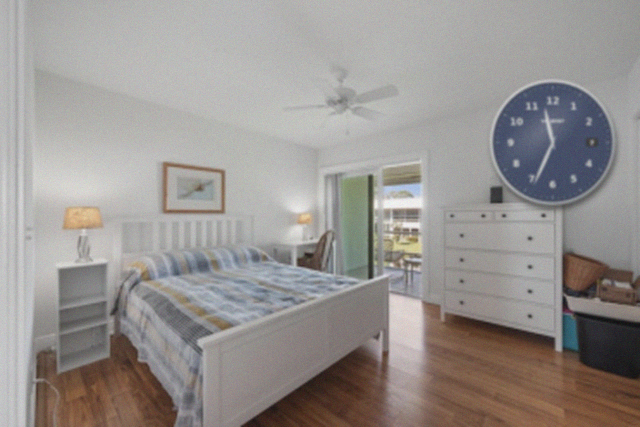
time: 11:34
